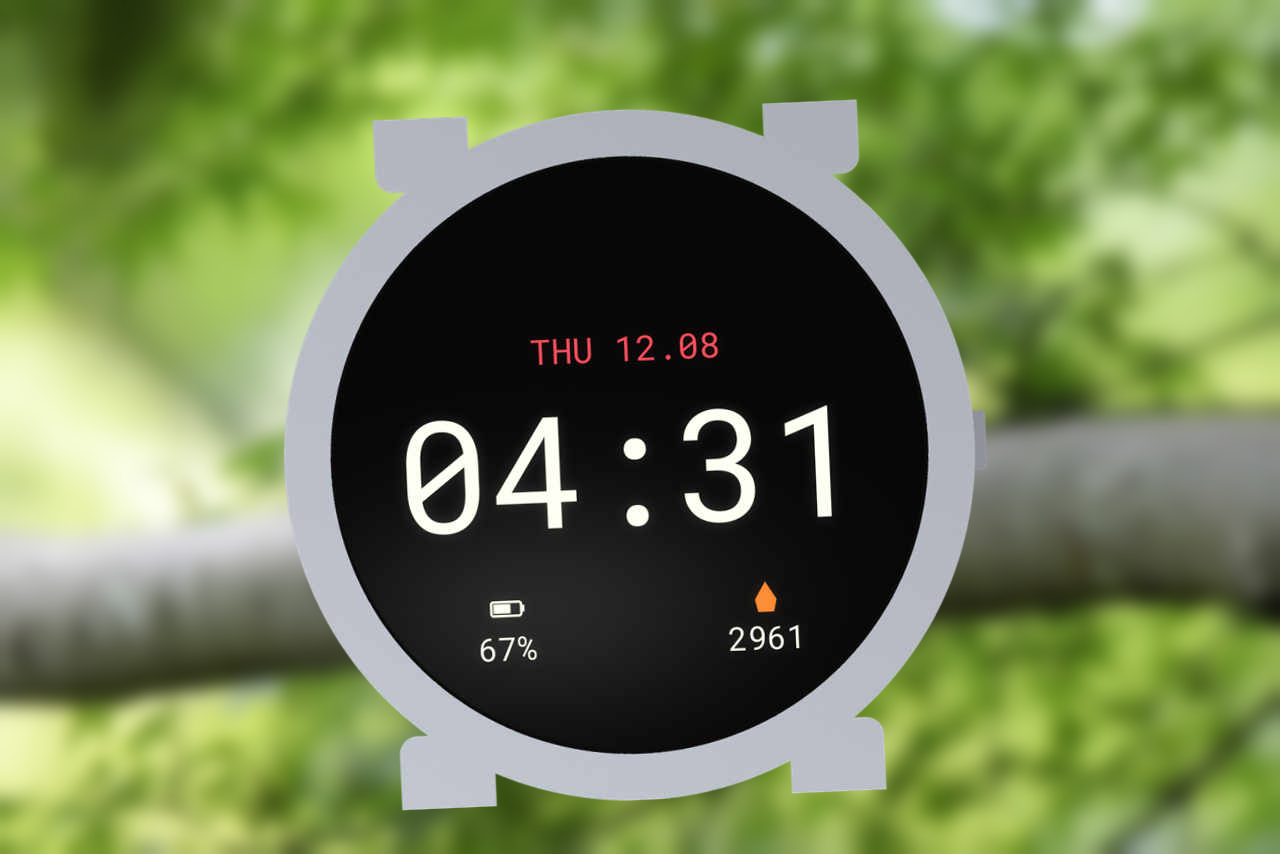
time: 4:31
